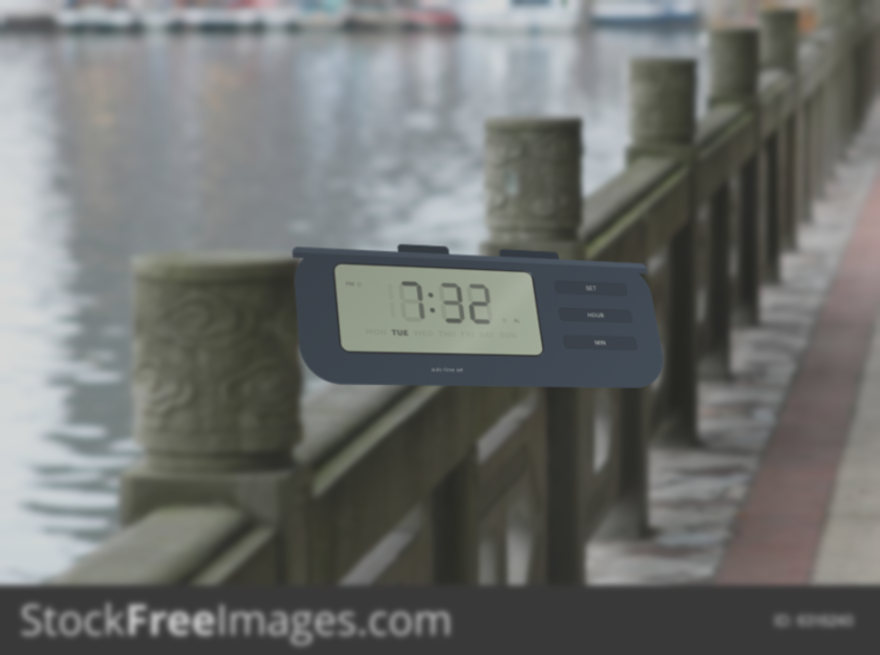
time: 7:32
